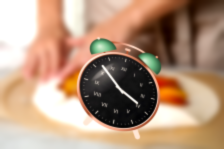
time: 3:52
